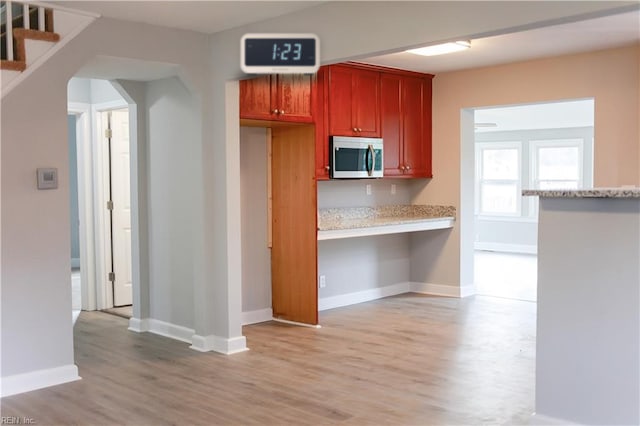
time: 1:23
